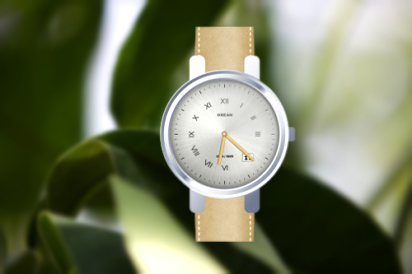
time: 6:22
